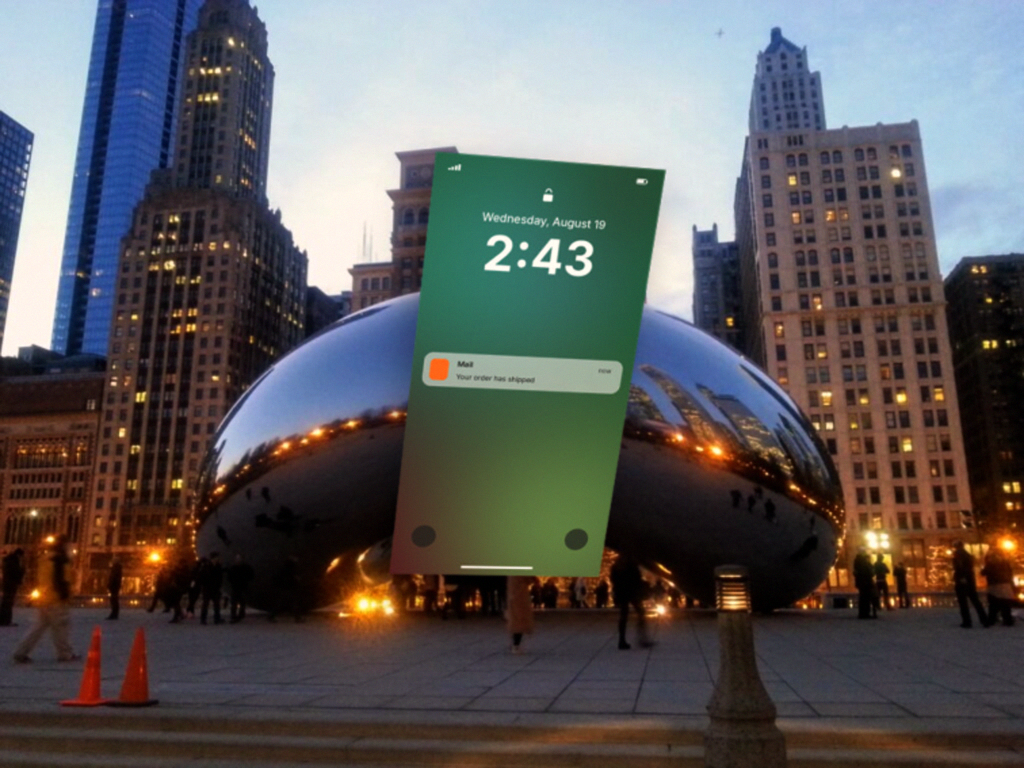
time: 2:43
